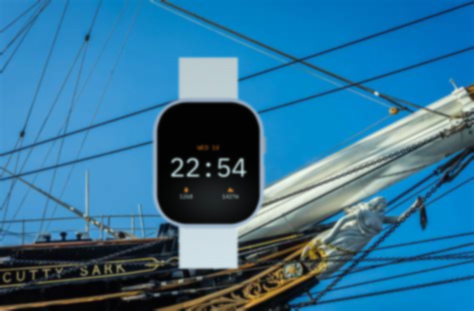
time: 22:54
